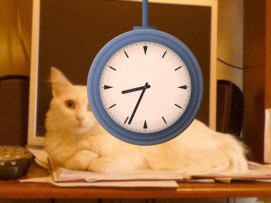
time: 8:34
